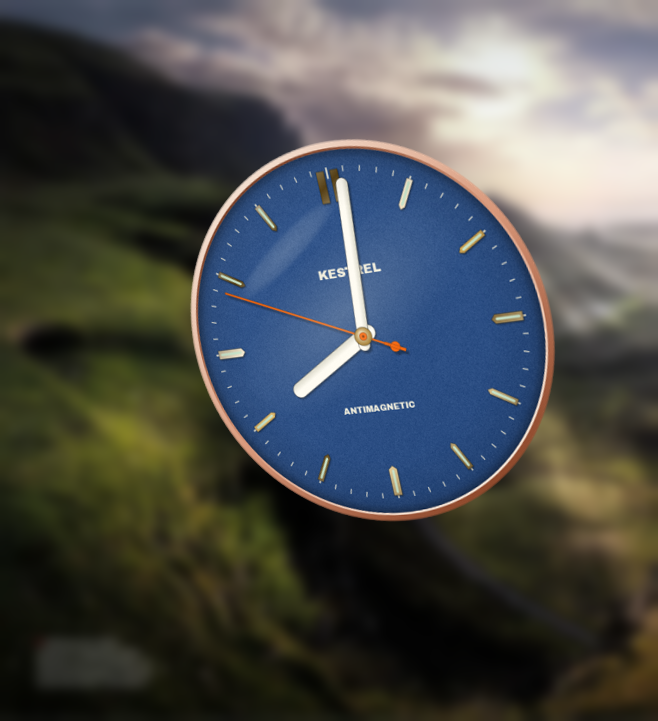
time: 8:00:49
